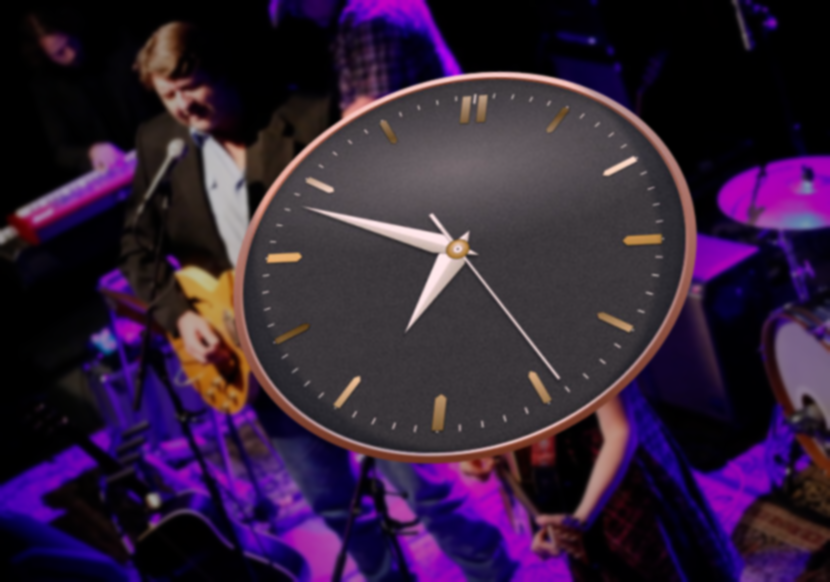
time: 6:48:24
